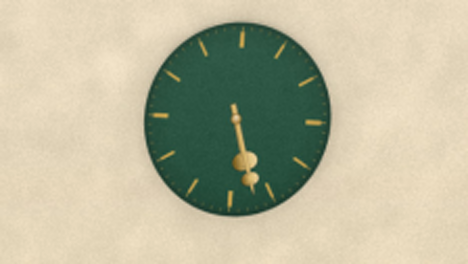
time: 5:27
